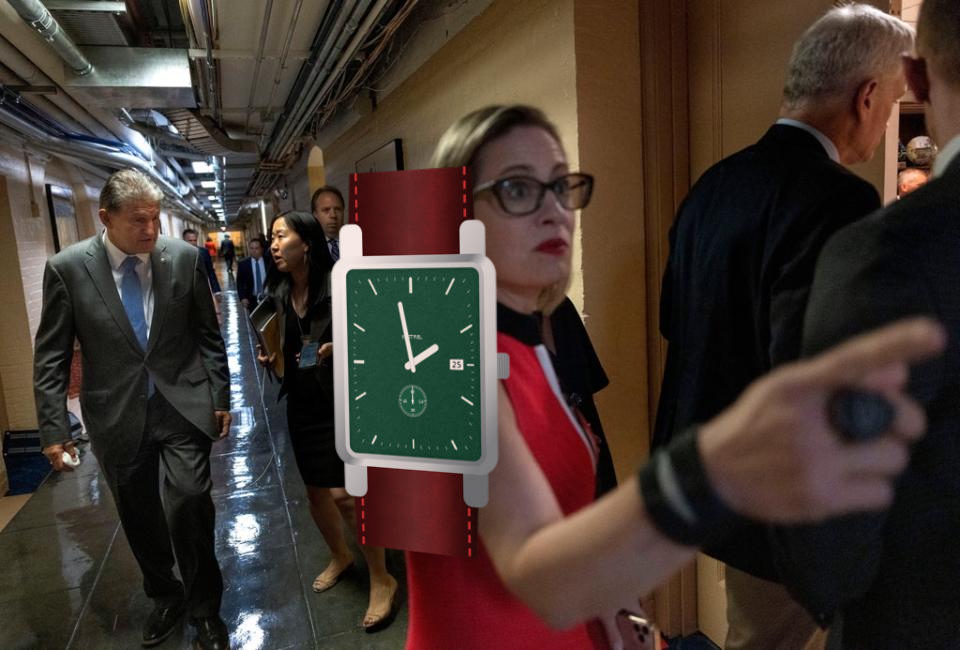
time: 1:58
